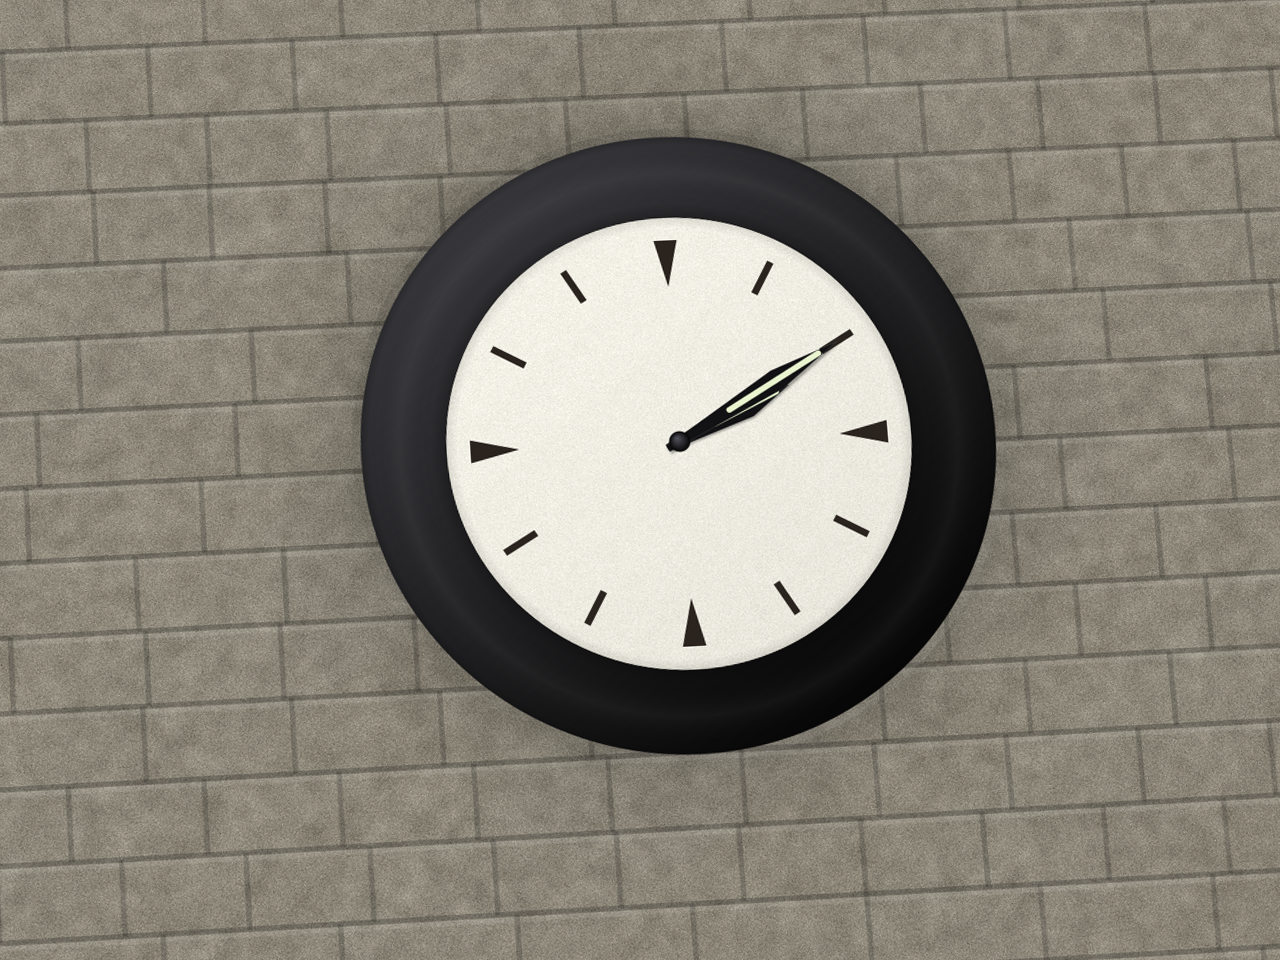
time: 2:10
